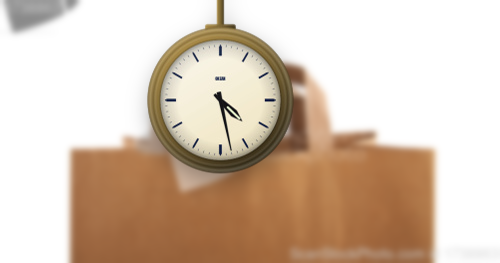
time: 4:28
